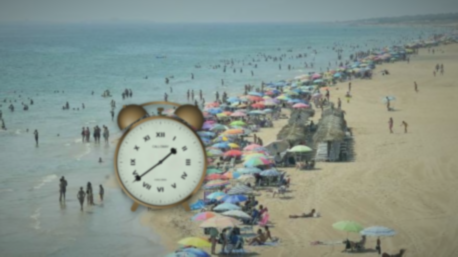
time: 1:39
